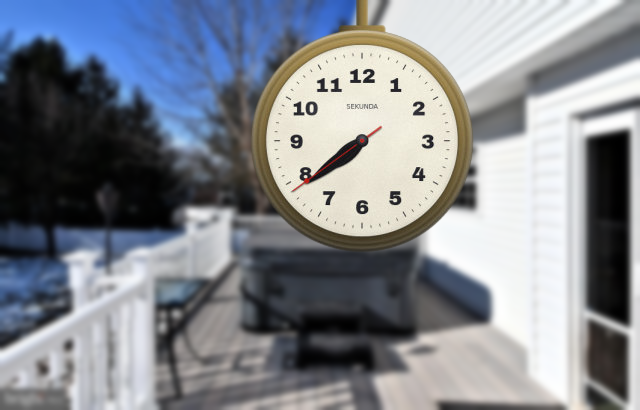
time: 7:38:39
